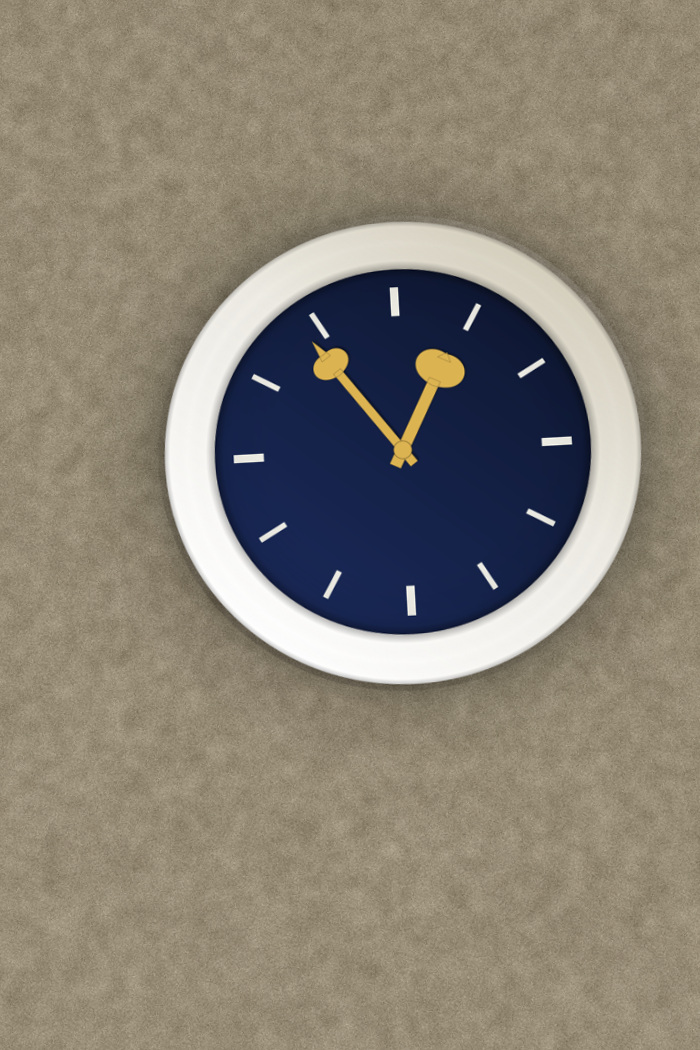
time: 12:54
